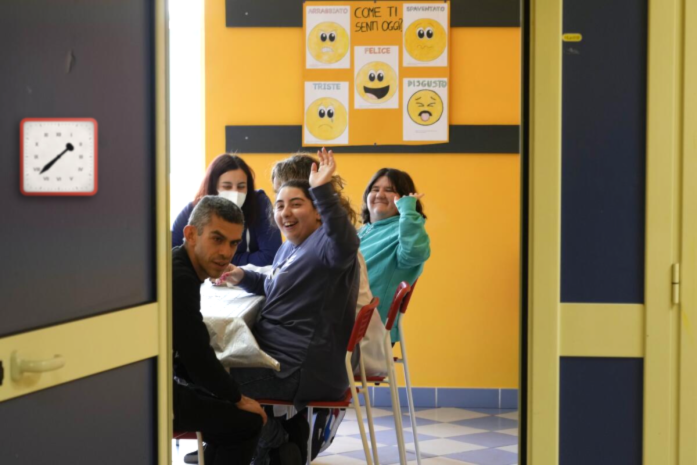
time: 1:38
